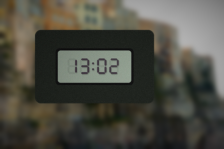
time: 13:02
